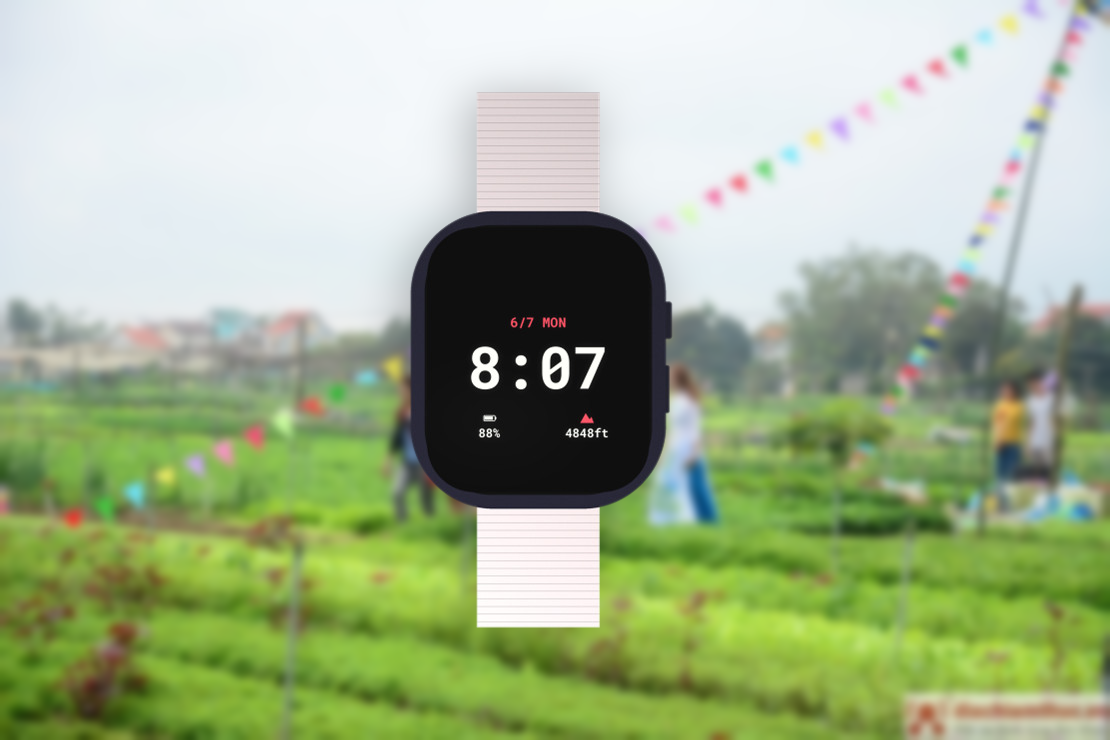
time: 8:07
